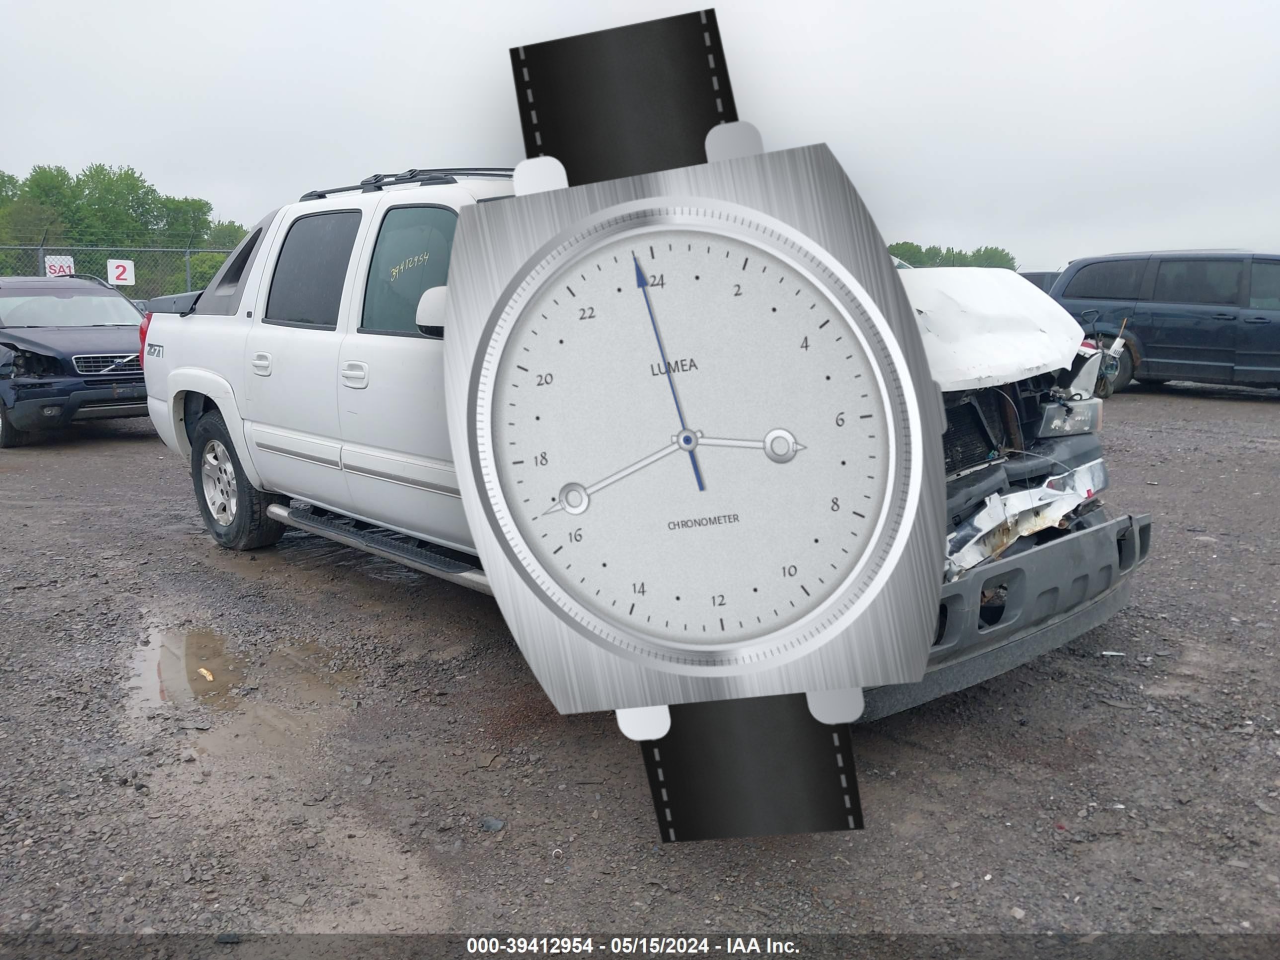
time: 6:41:59
